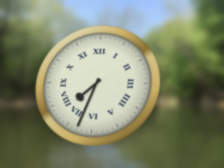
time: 7:33
